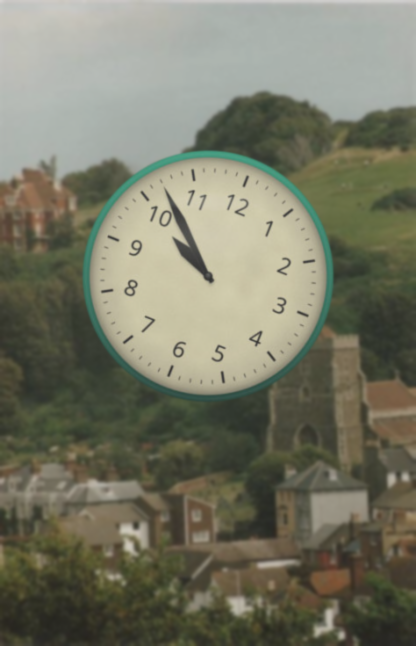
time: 9:52
